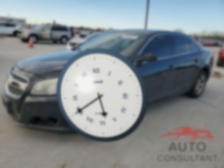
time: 5:40
